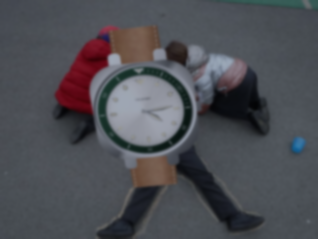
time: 4:14
